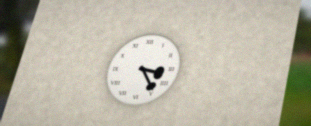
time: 3:24
